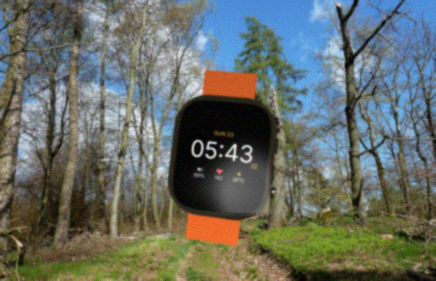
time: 5:43
